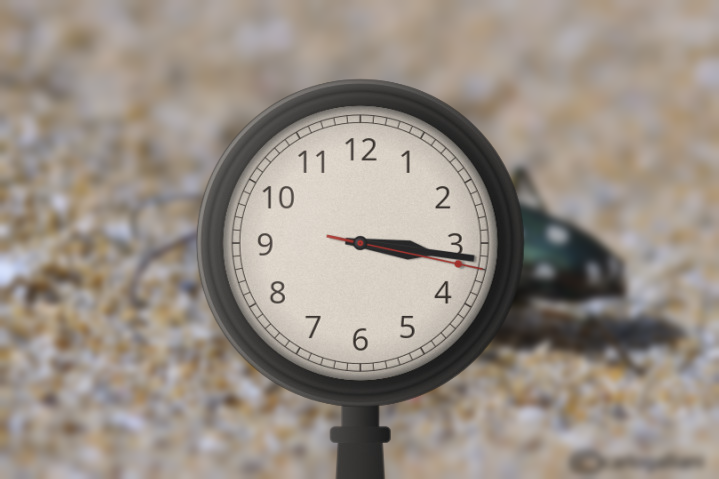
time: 3:16:17
